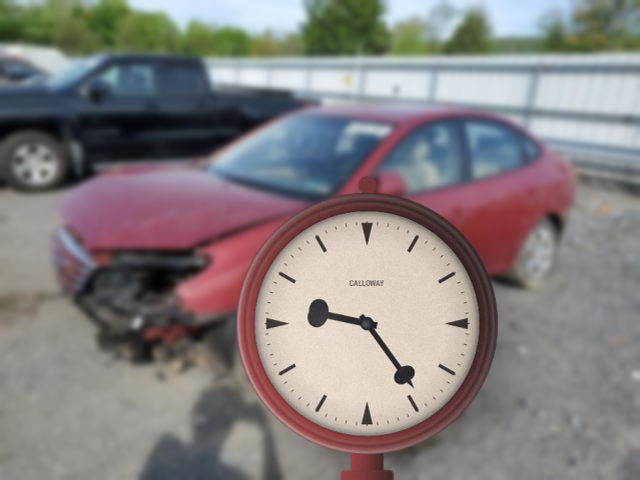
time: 9:24
